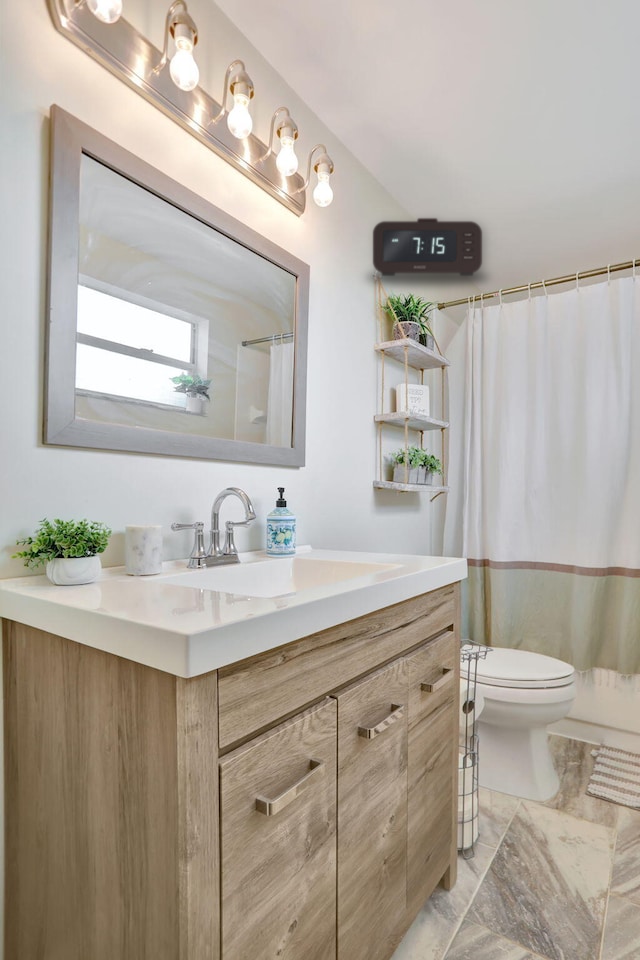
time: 7:15
